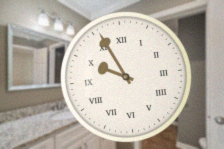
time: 9:56
